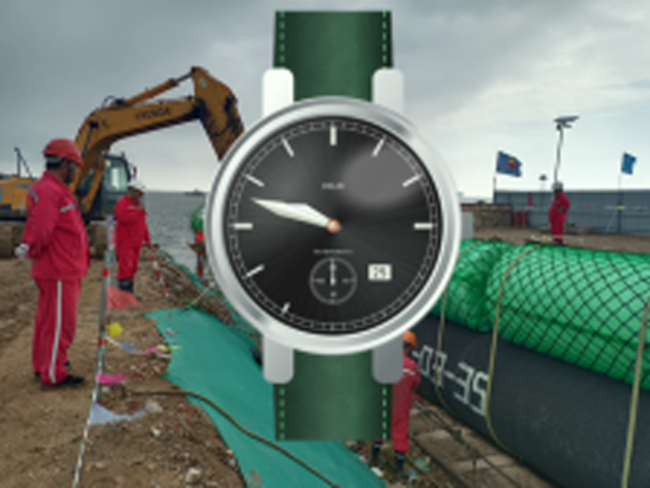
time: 9:48
